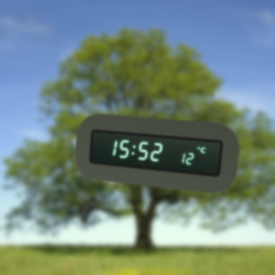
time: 15:52
